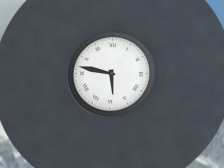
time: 5:47
